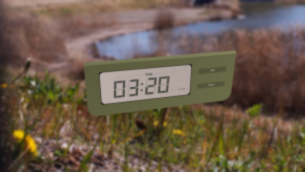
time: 3:20
